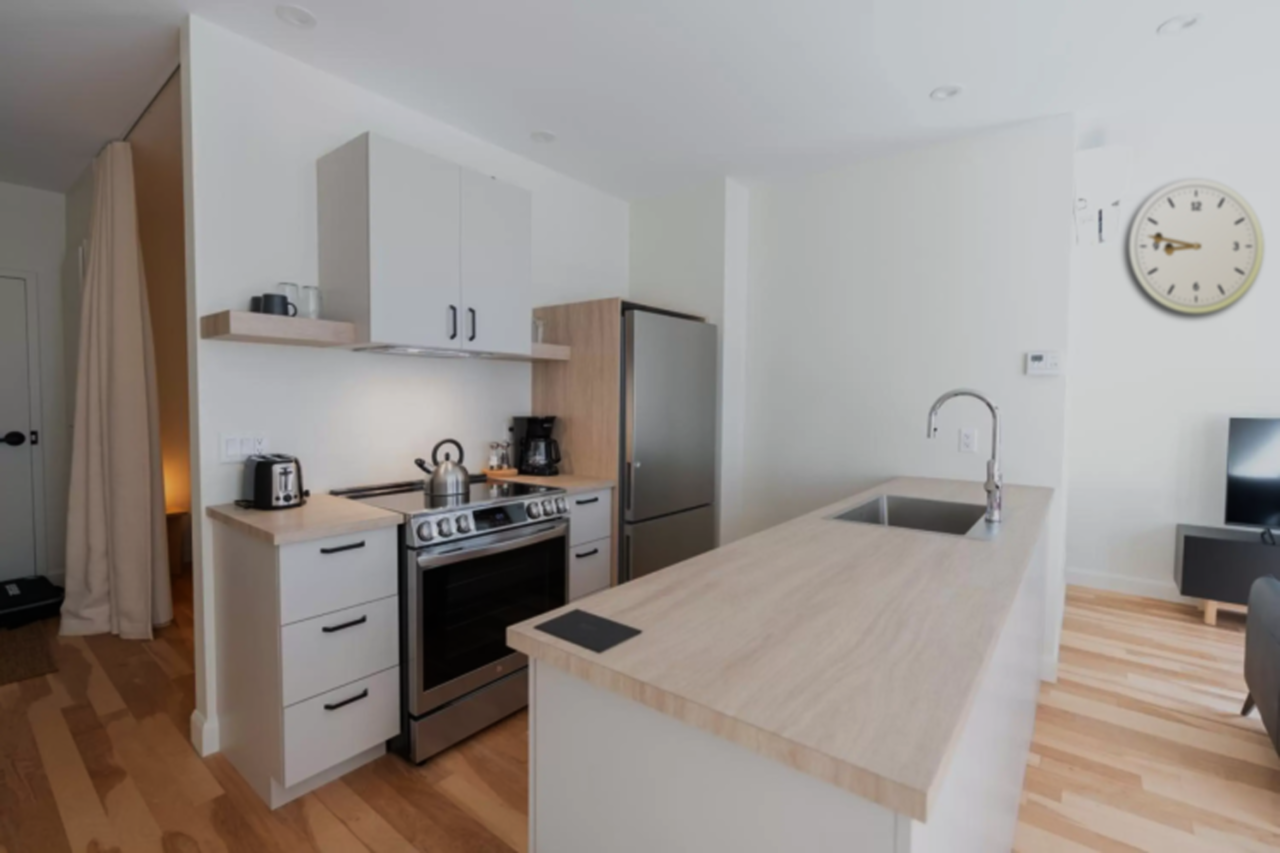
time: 8:47
